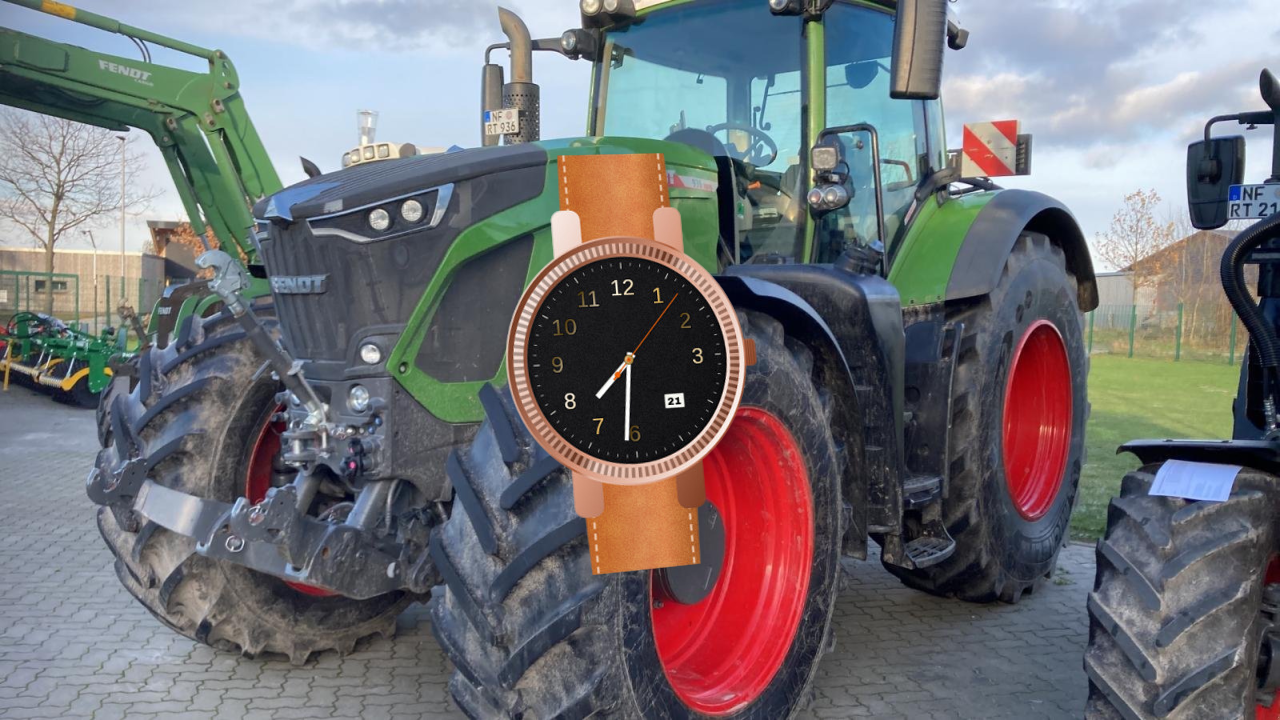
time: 7:31:07
